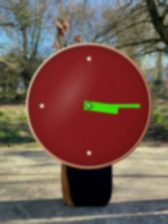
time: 3:15
